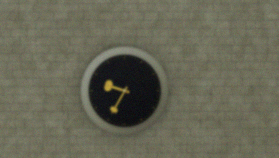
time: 9:35
